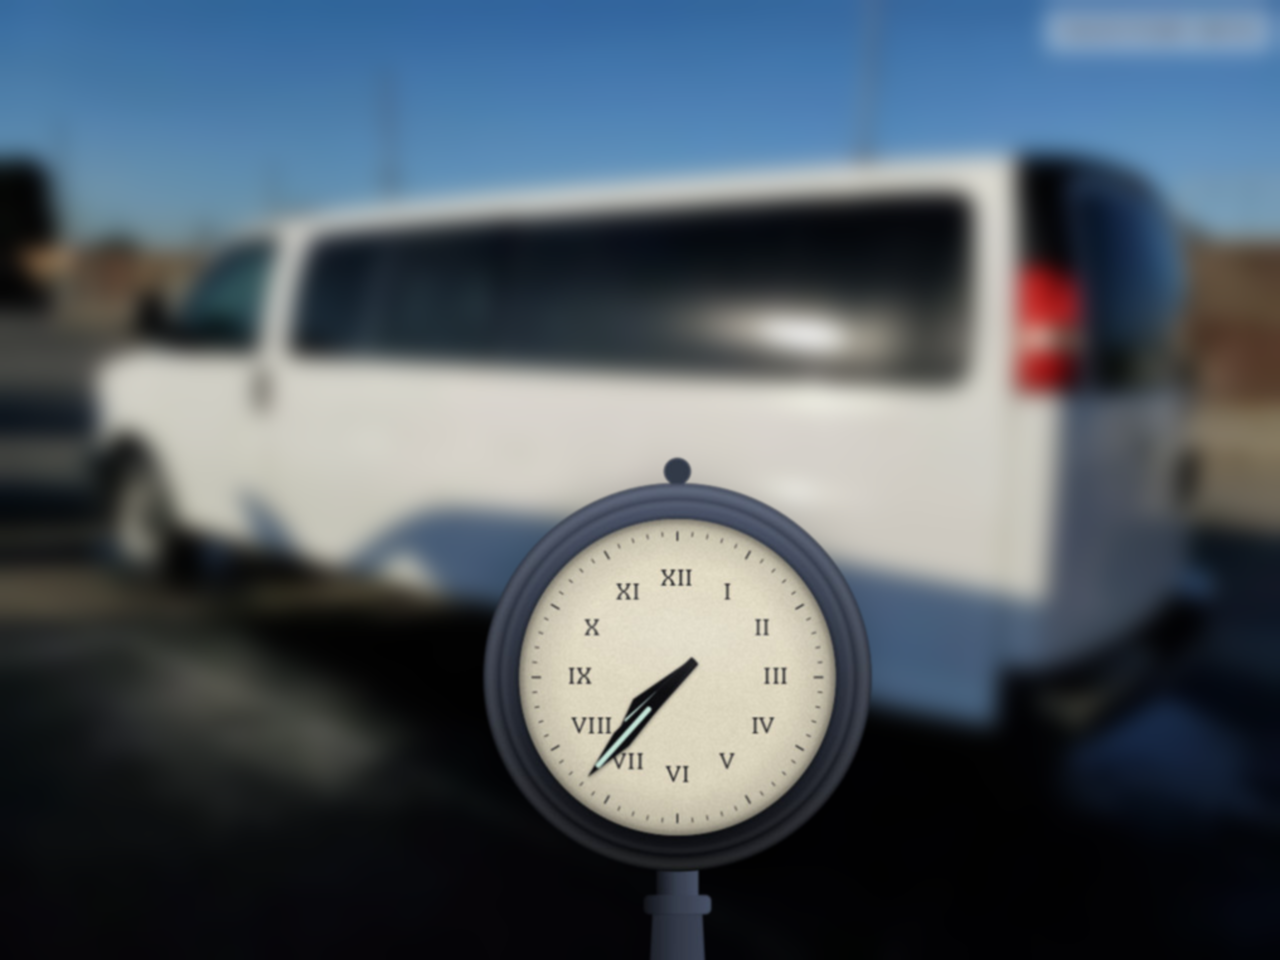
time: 7:37
